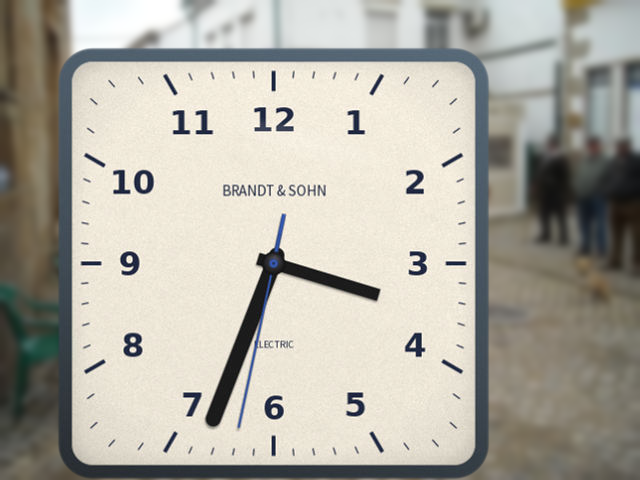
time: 3:33:32
